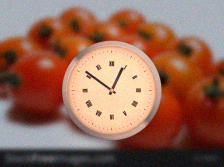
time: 12:51
